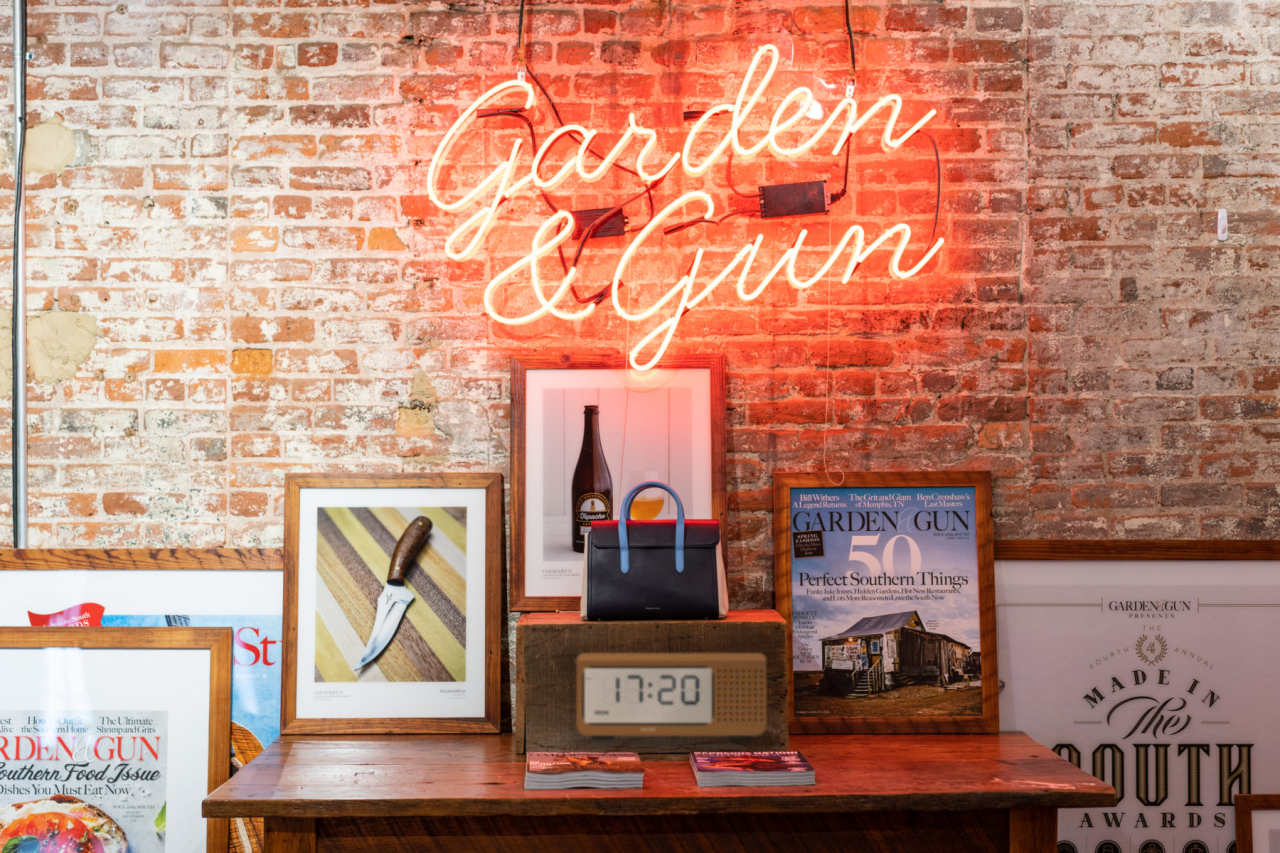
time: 17:20
